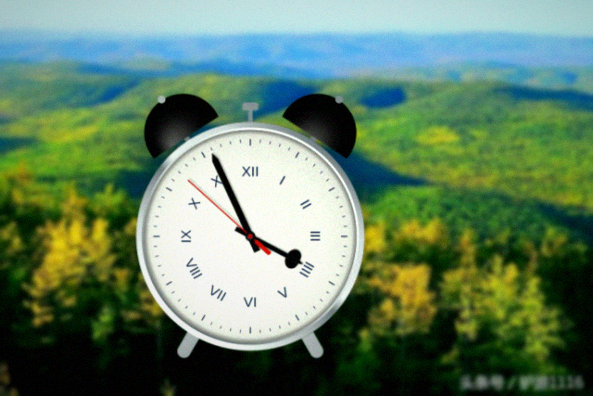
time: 3:55:52
